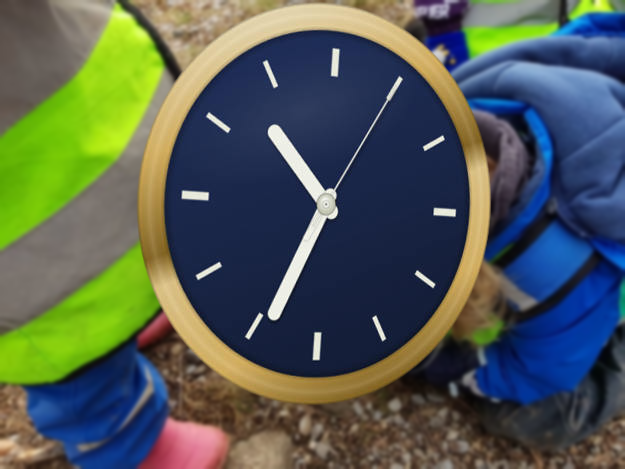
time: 10:34:05
